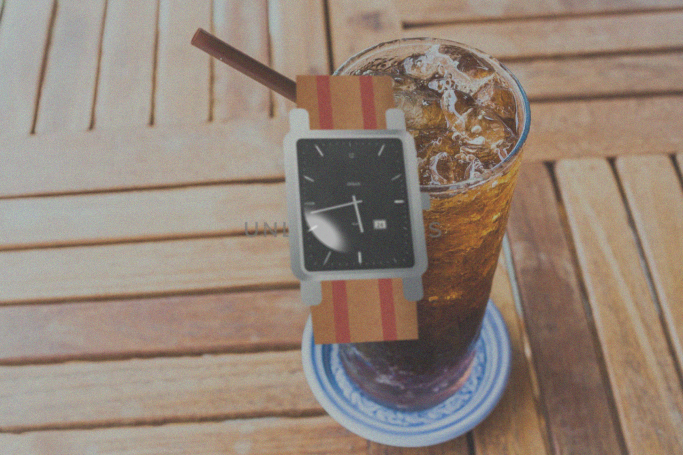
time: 5:43
